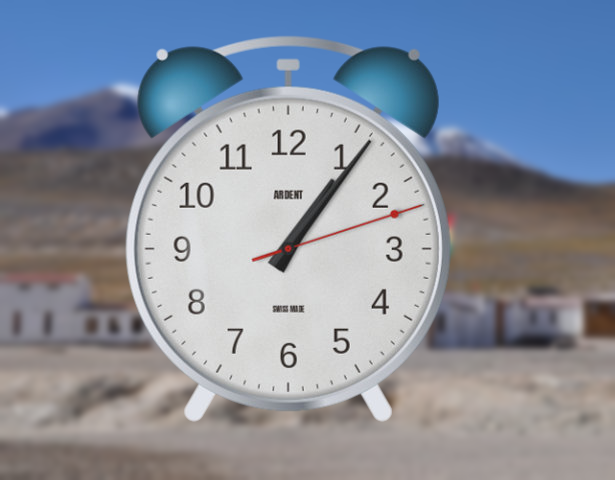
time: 1:06:12
